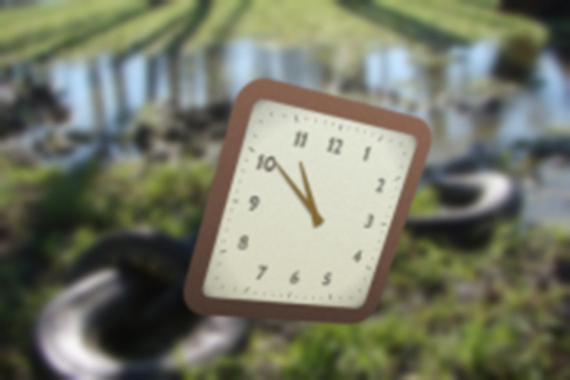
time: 10:51
